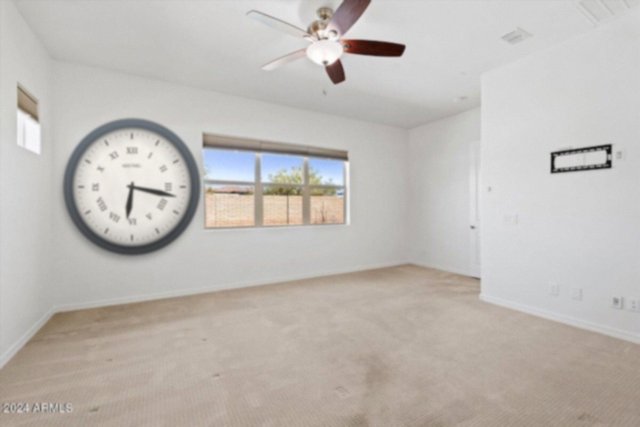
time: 6:17
